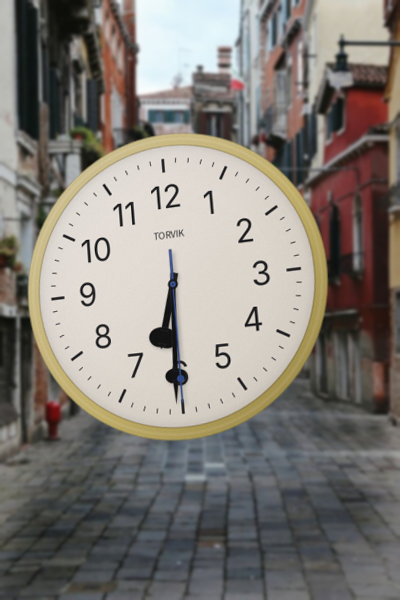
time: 6:30:30
